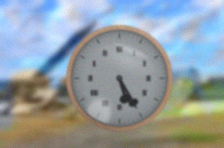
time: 5:25
